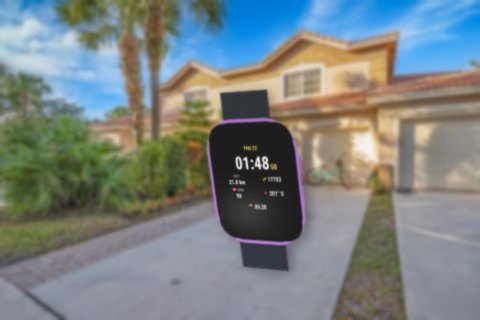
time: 1:48
